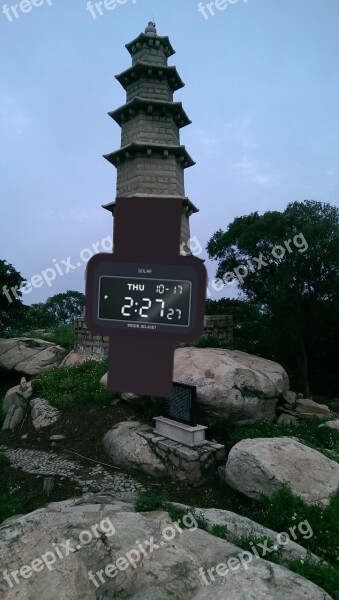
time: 2:27:27
